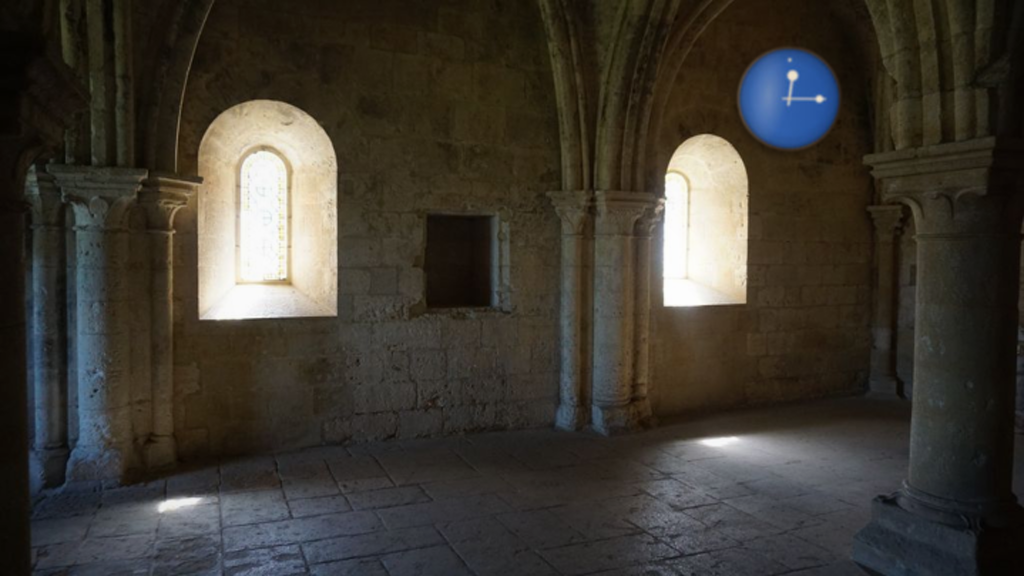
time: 12:15
